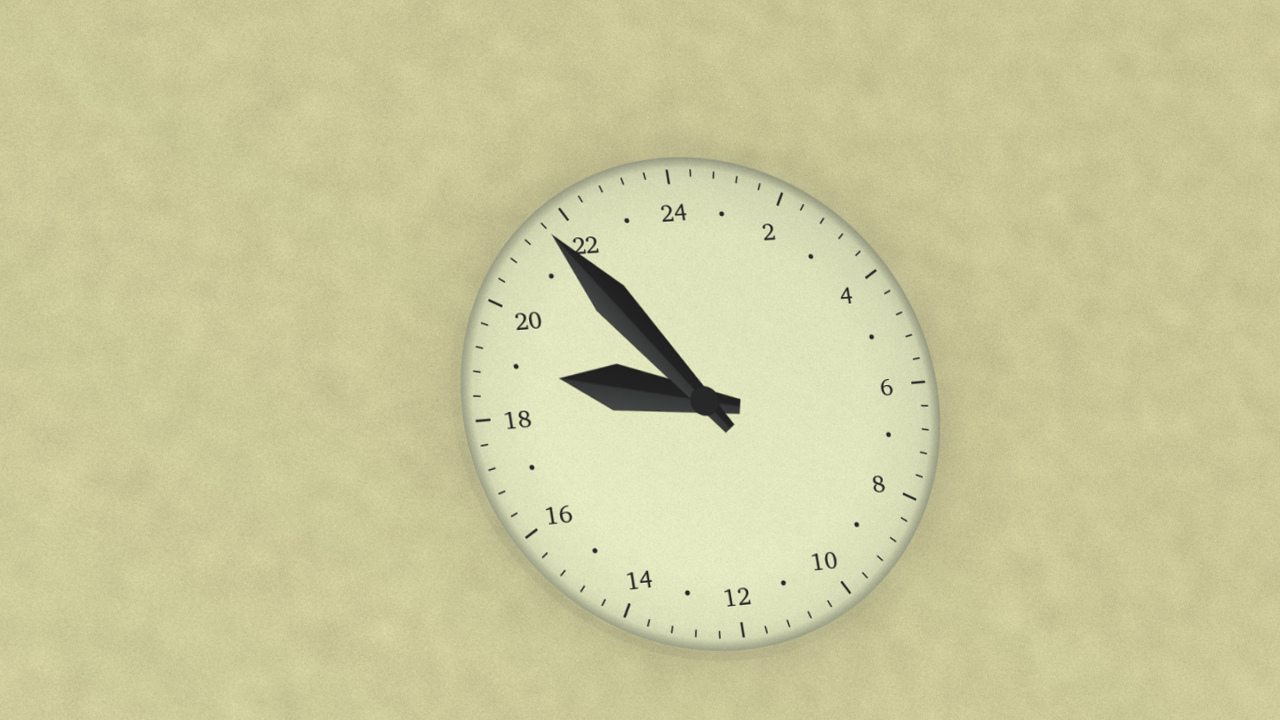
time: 18:54
